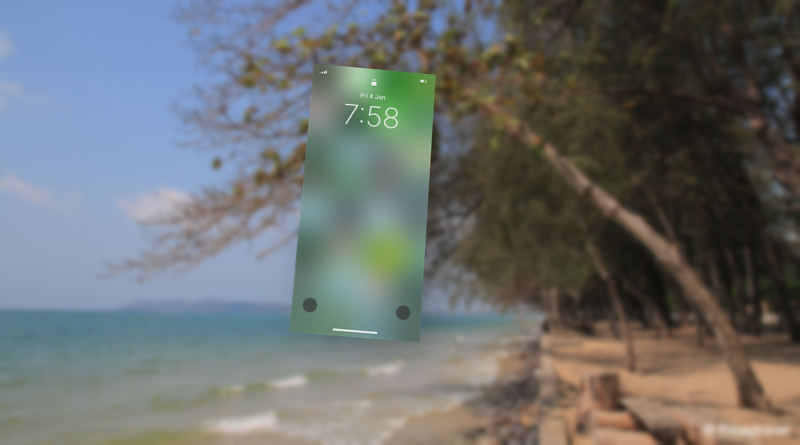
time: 7:58
